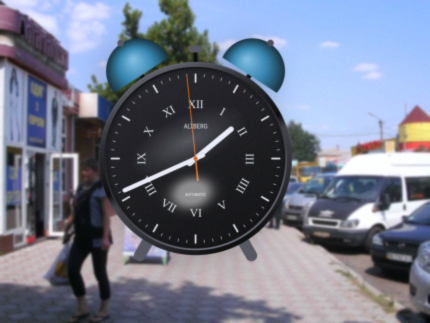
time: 1:40:59
